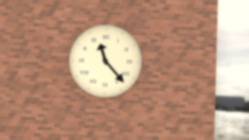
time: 11:23
